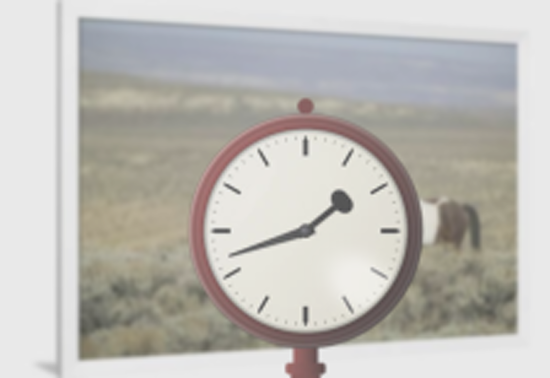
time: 1:42
